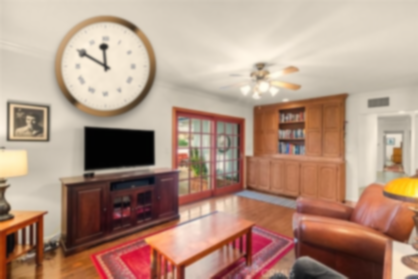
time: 11:50
